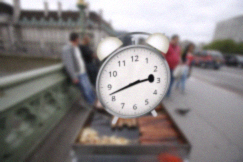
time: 2:42
